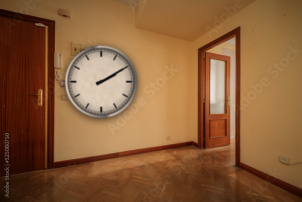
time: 2:10
